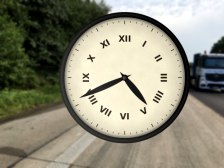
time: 4:41
